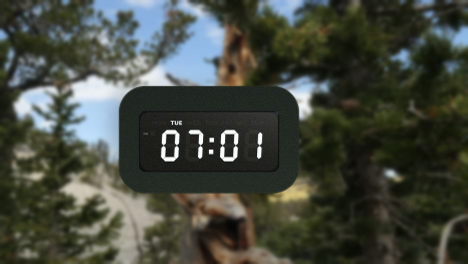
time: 7:01
